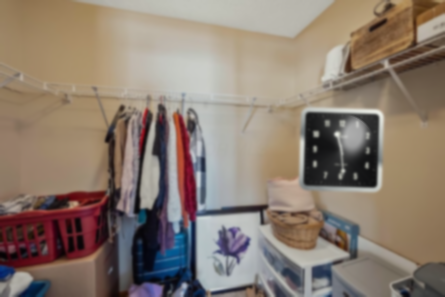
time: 11:29
